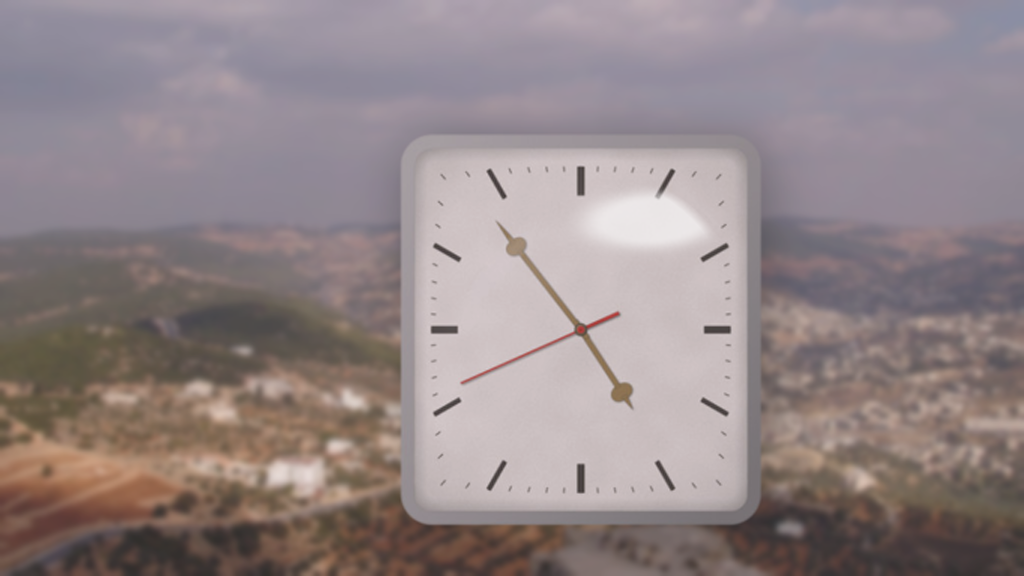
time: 4:53:41
